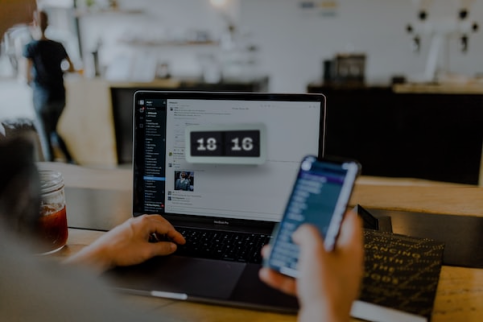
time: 18:16
